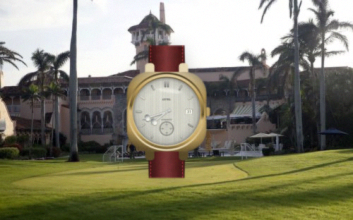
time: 7:42
